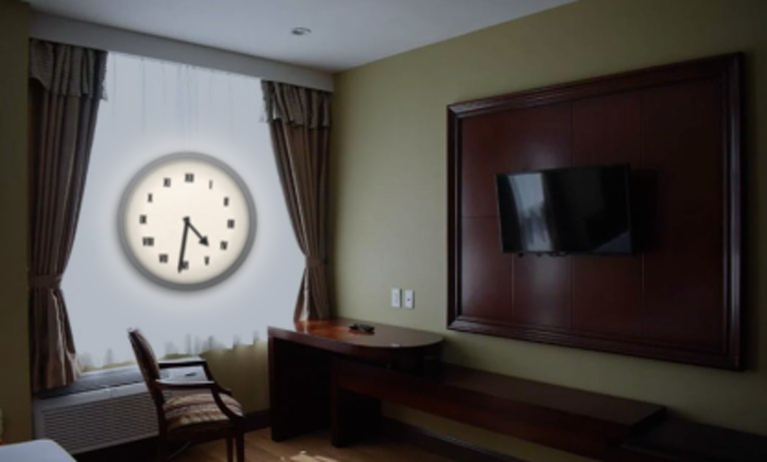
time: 4:31
